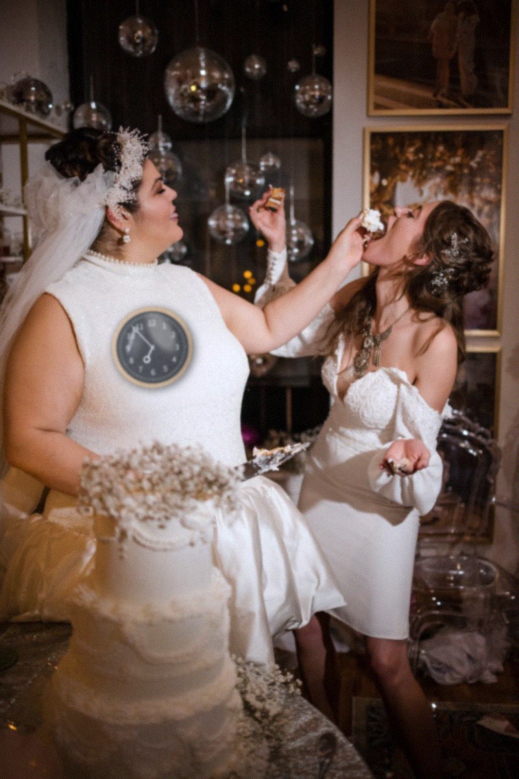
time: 6:53
